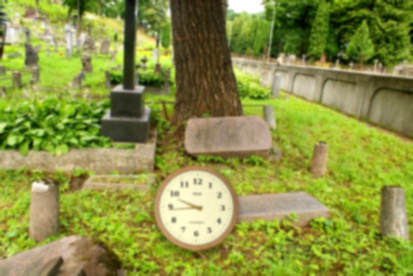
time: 9:44
